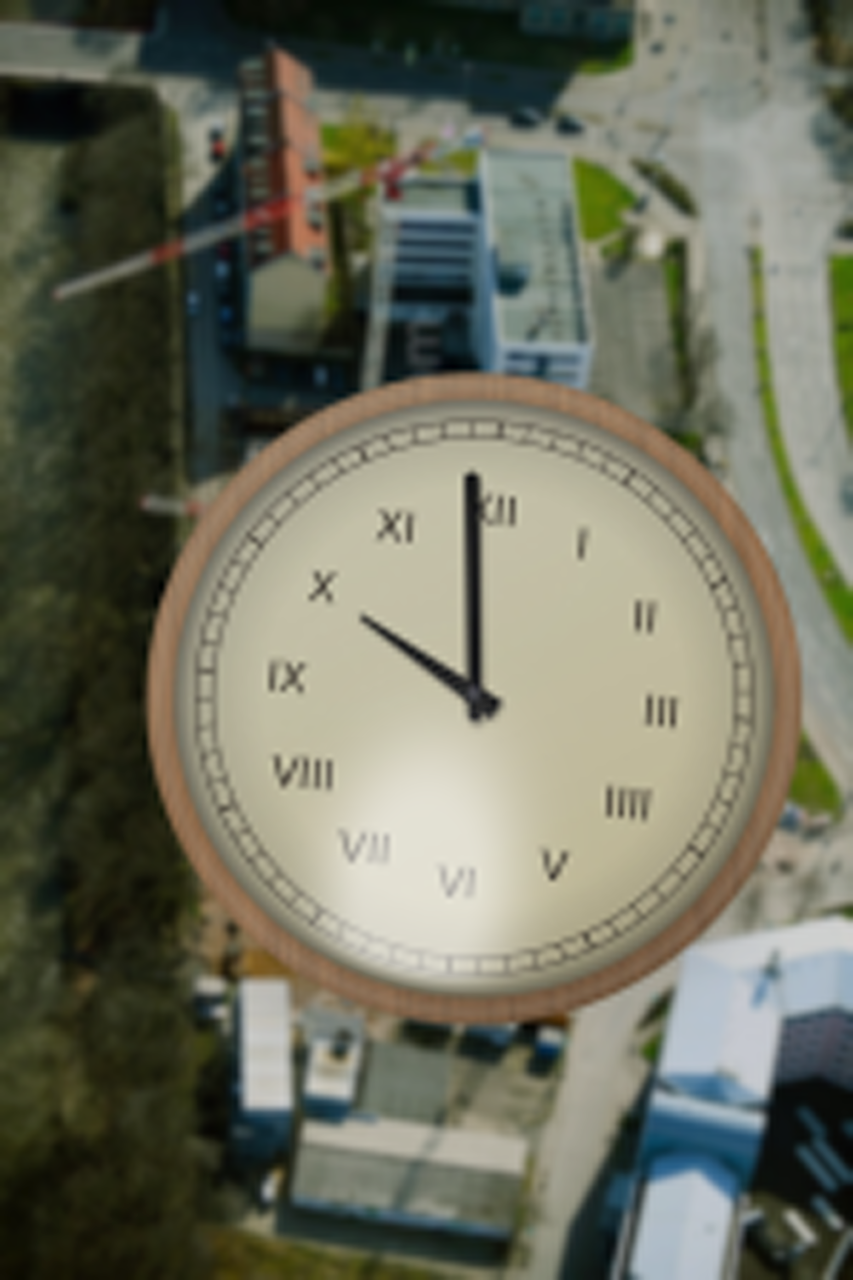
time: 9:59
